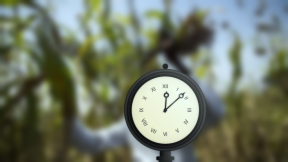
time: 12:08
